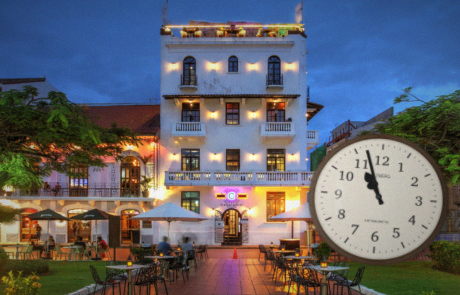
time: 10:57
